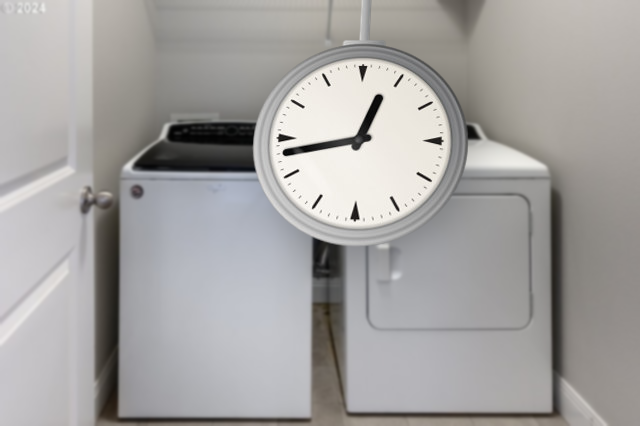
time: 12:43
